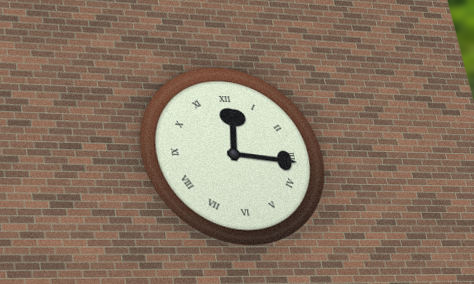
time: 12:16
